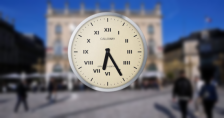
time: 6:25
